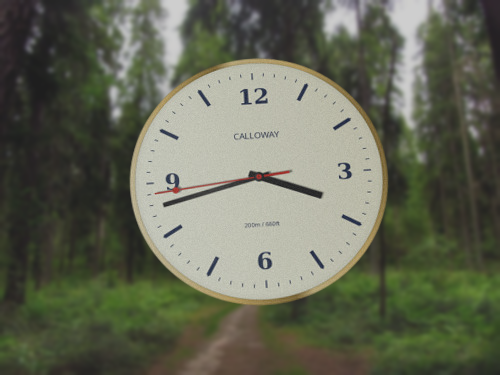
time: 3:42:44
